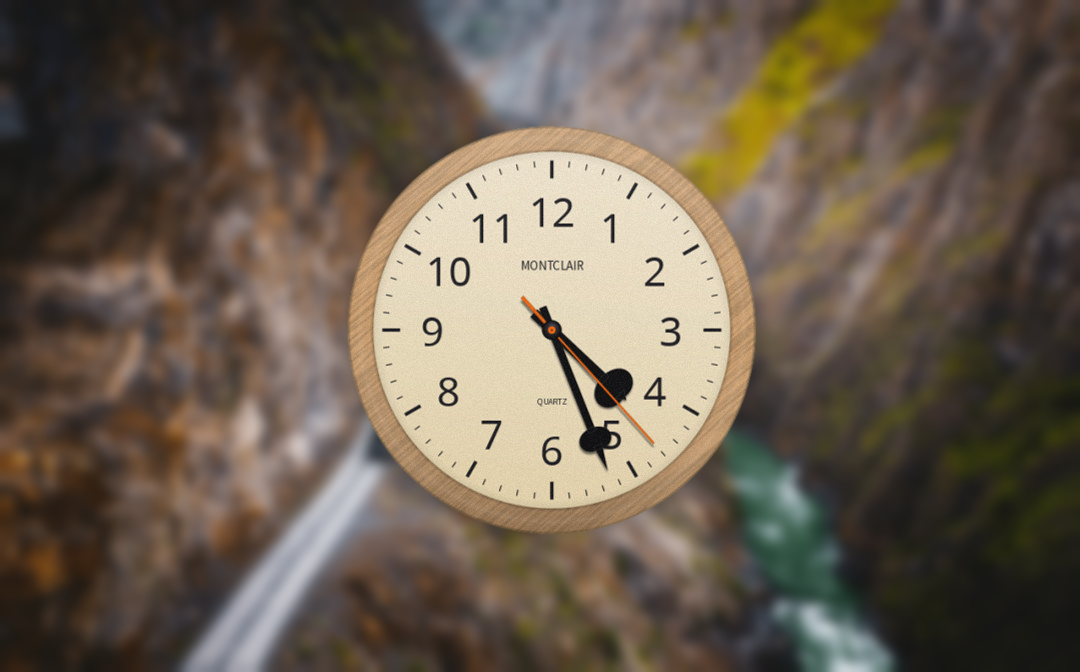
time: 4:26:23
